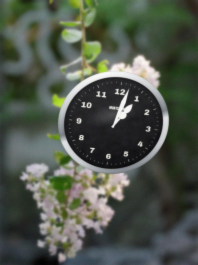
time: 1:02
